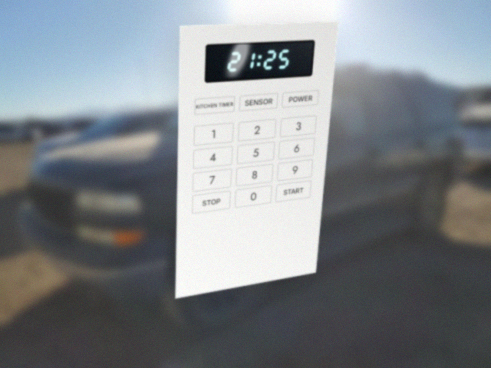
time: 21:25
